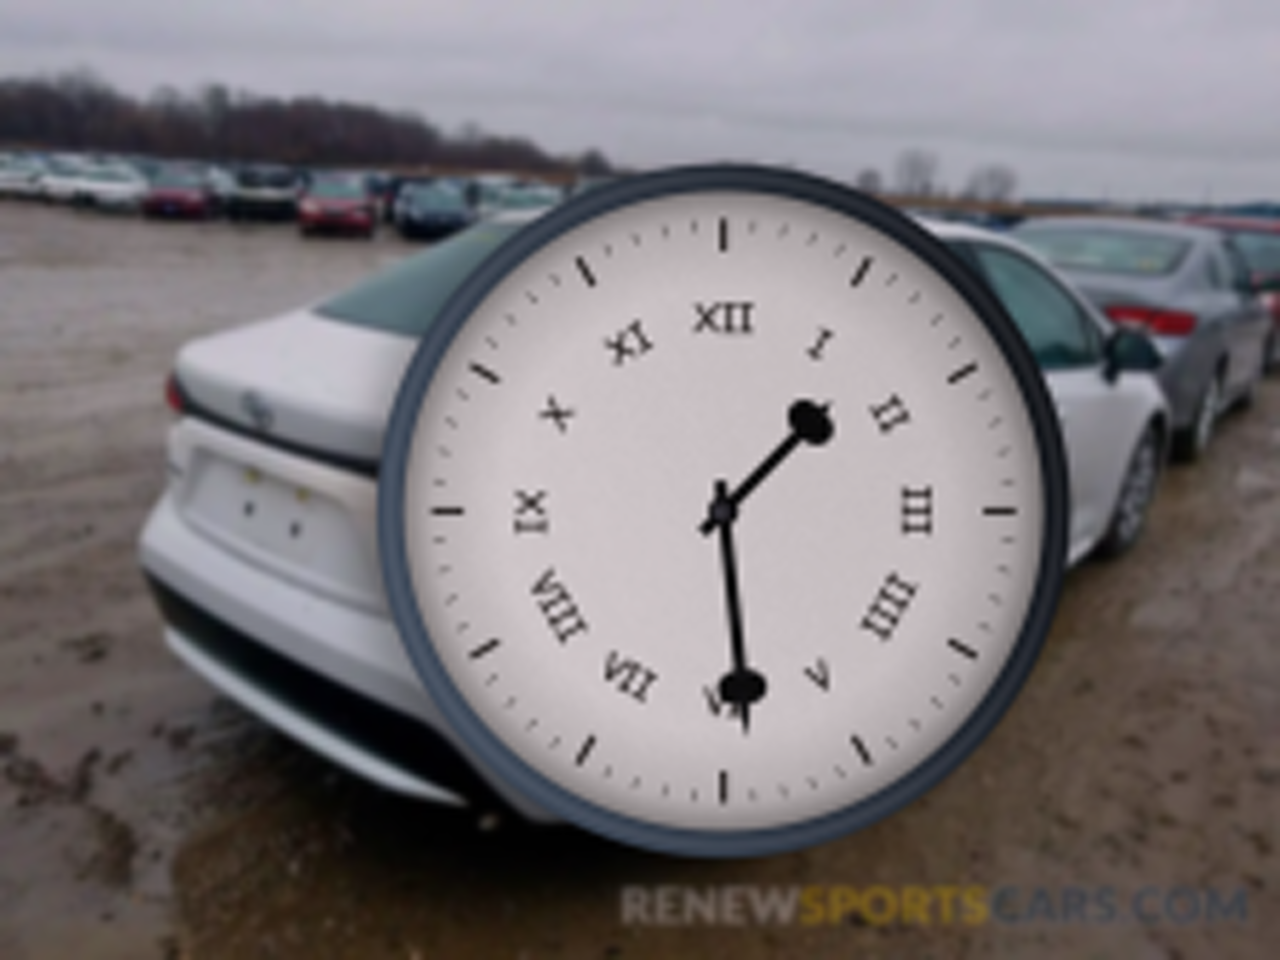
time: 1:29
